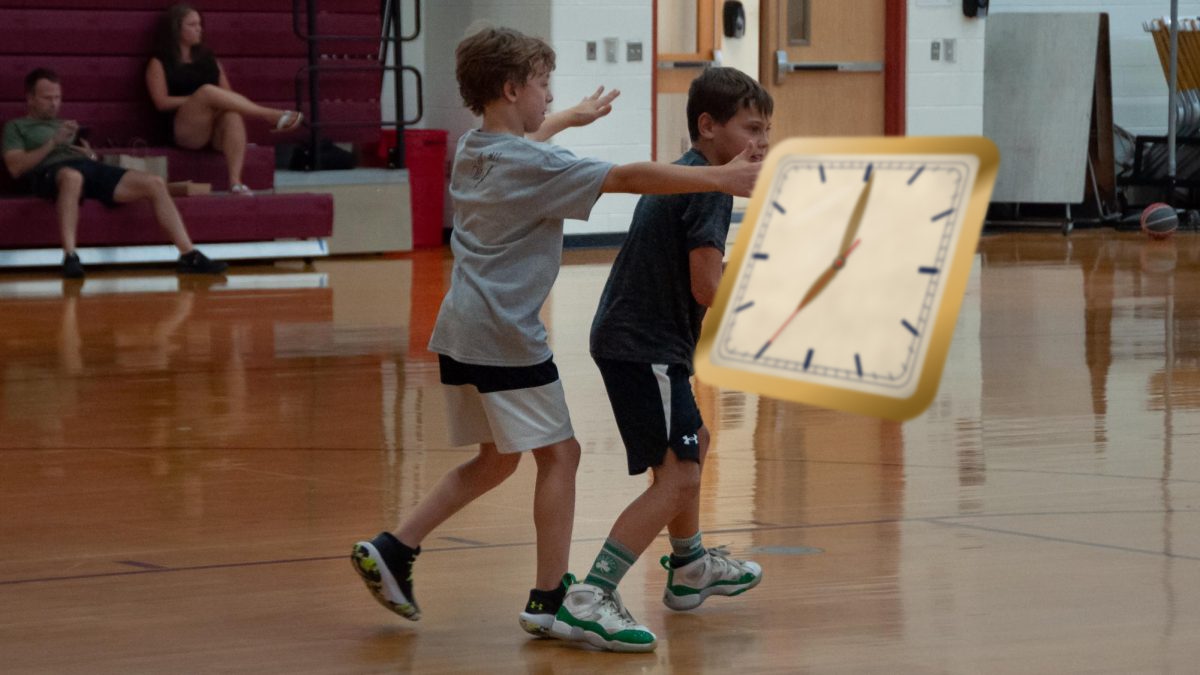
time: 7:00:35
